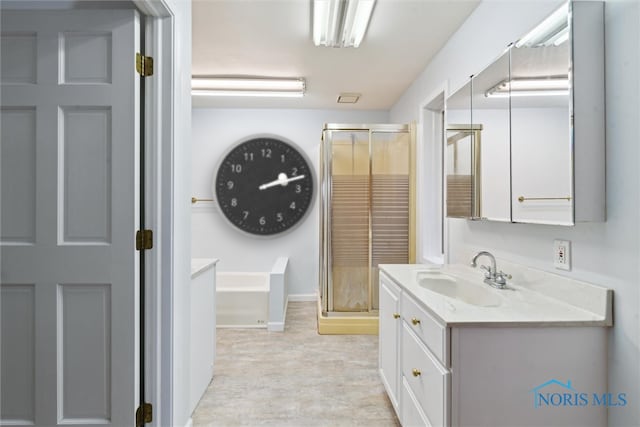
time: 2:12
